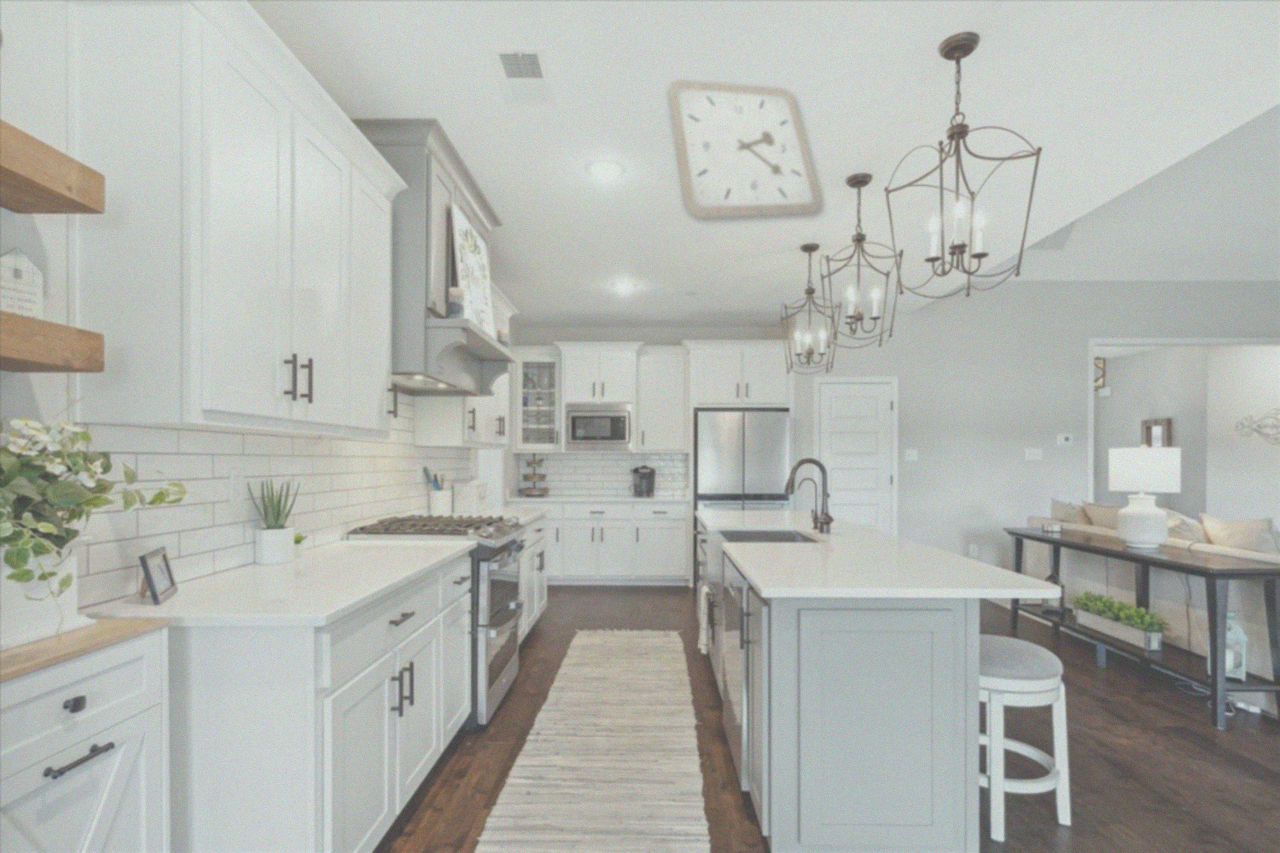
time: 2:22
